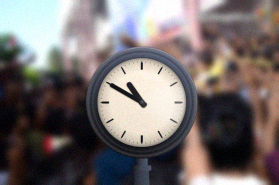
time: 10:50
